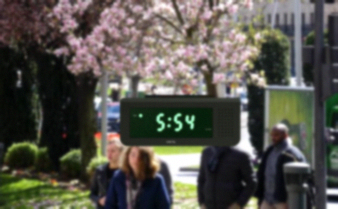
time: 5:54
